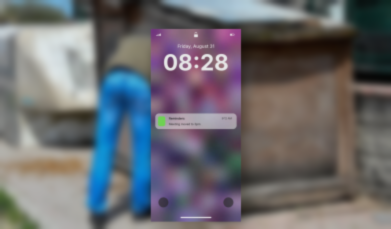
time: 8:28
